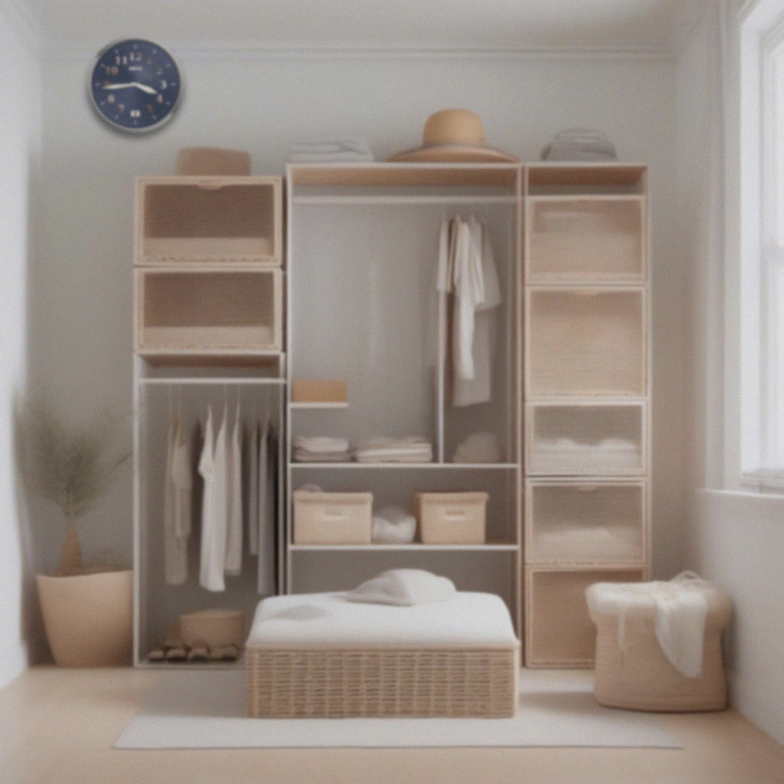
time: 3:44
